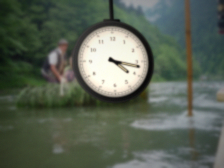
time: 4:17
